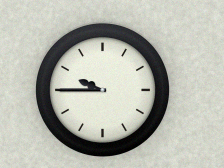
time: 9:45
